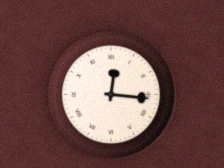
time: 12:16
